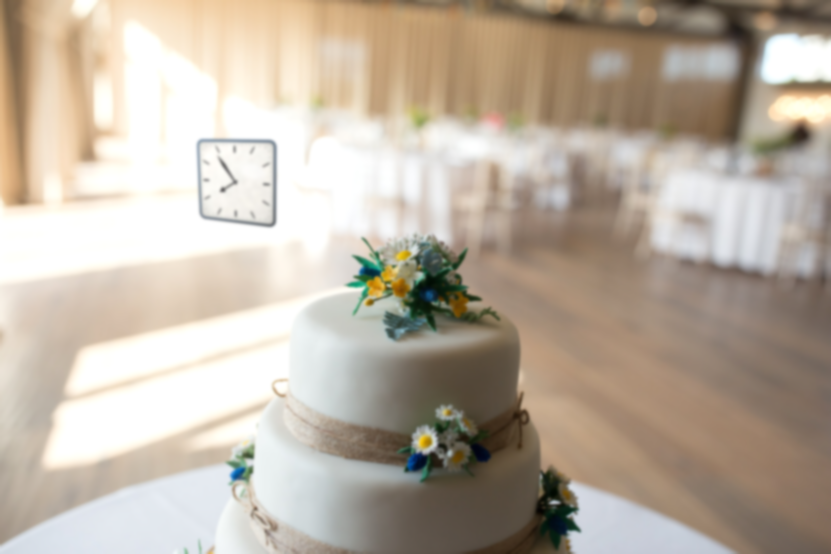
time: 7:54
